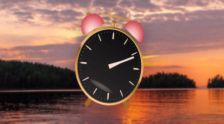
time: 2:11
